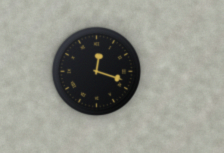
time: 12:18
